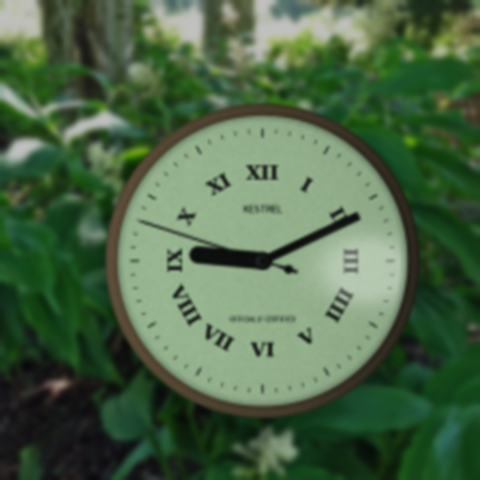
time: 9:10:48
